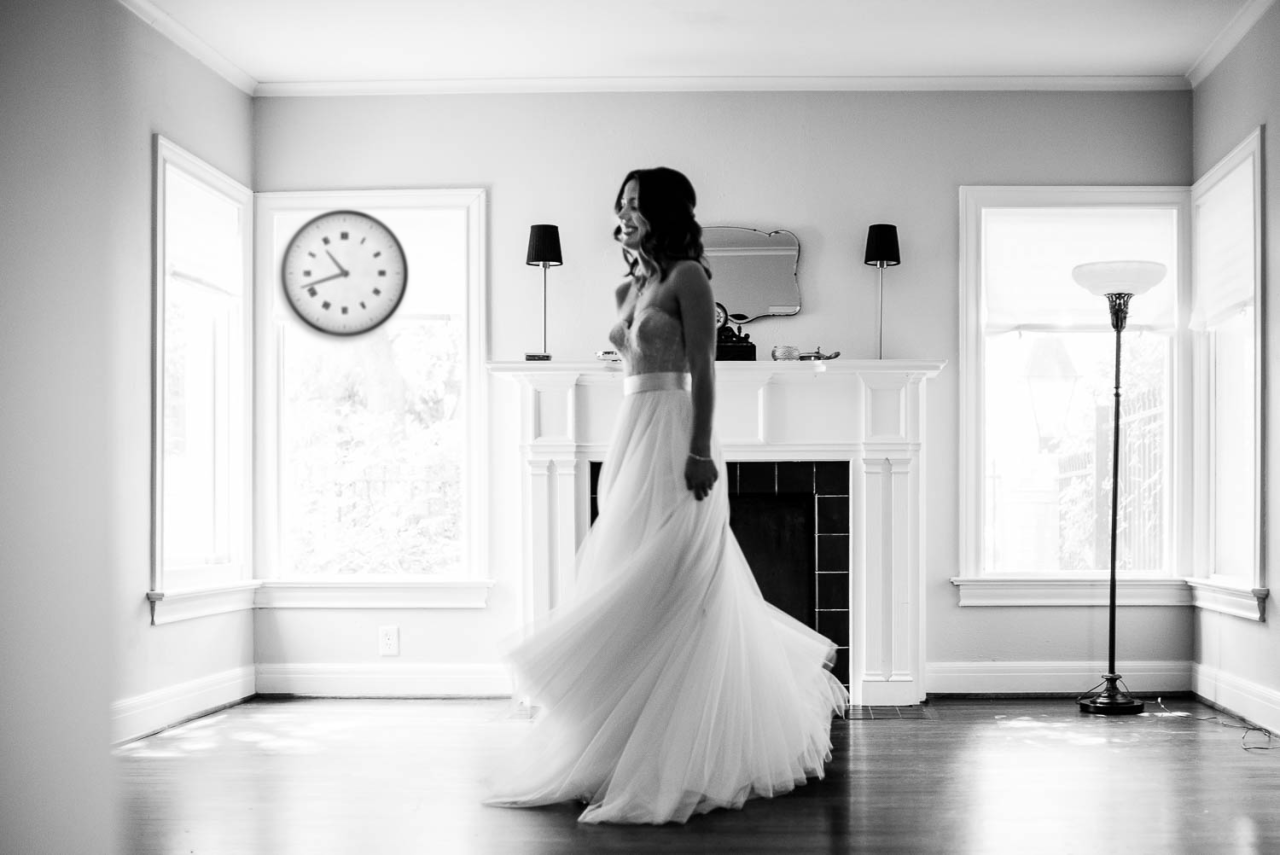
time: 10:42
